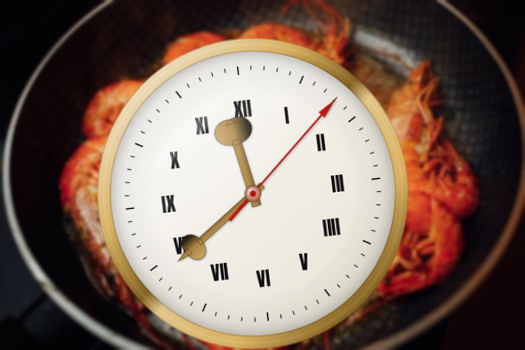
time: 11:39:08
